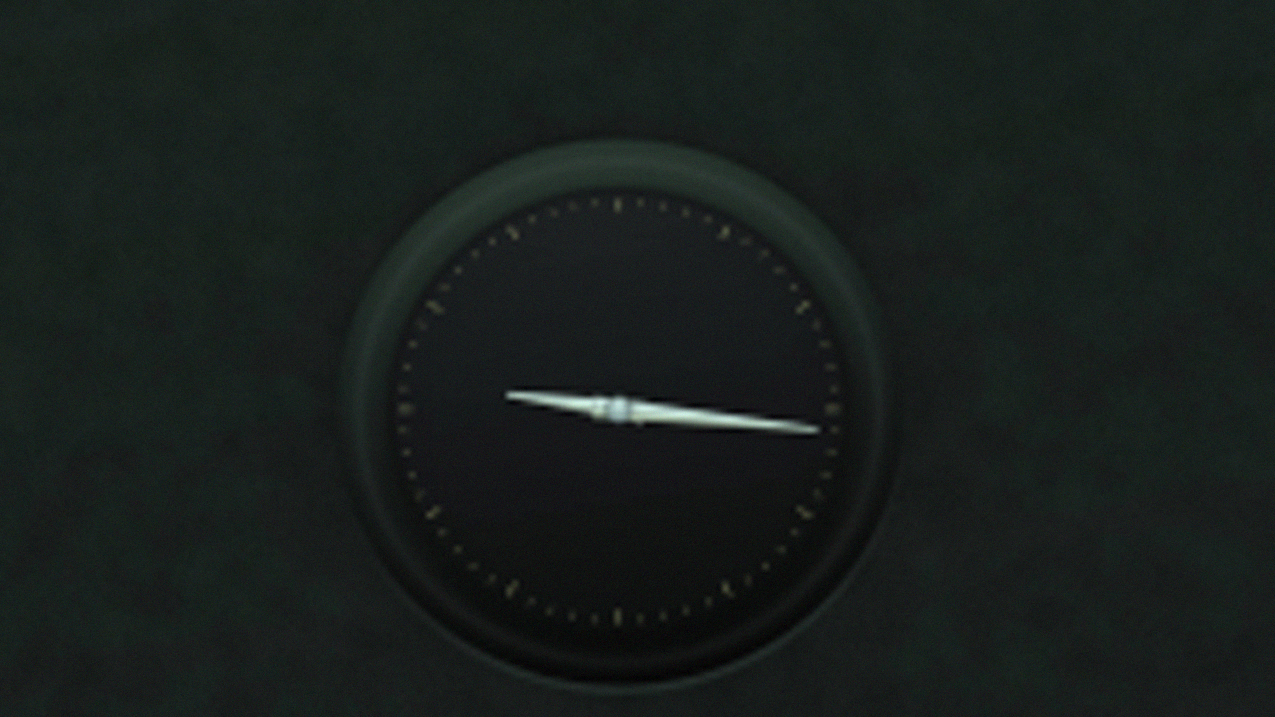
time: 9:16
